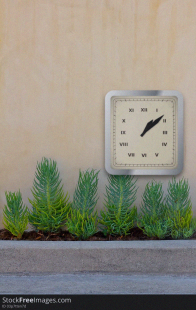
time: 1:08
